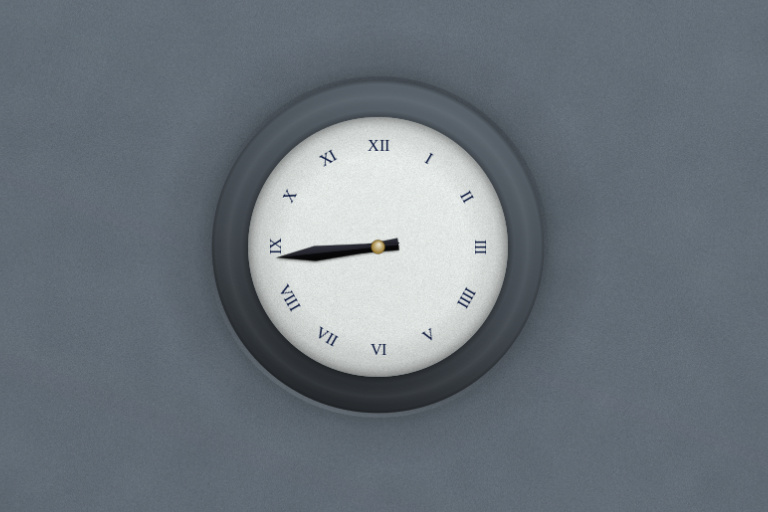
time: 8:44
